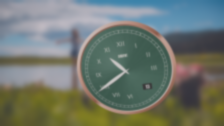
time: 10:40
